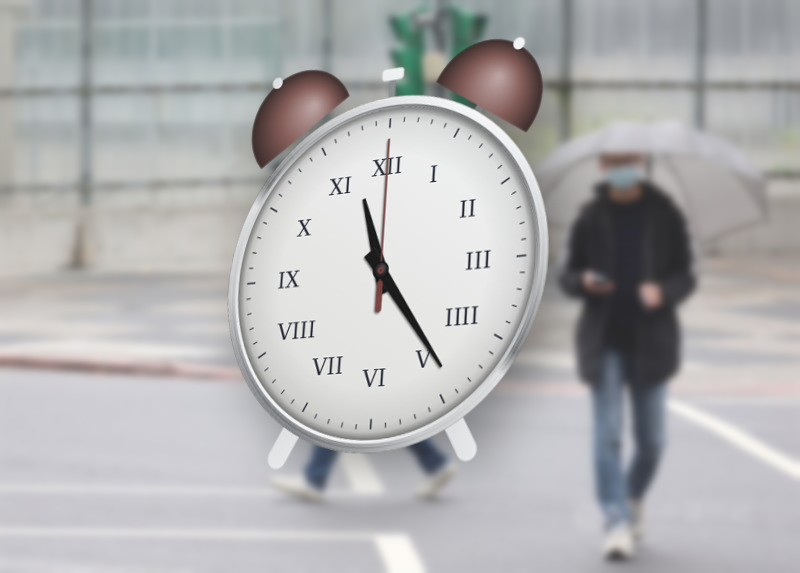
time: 11:24:00
